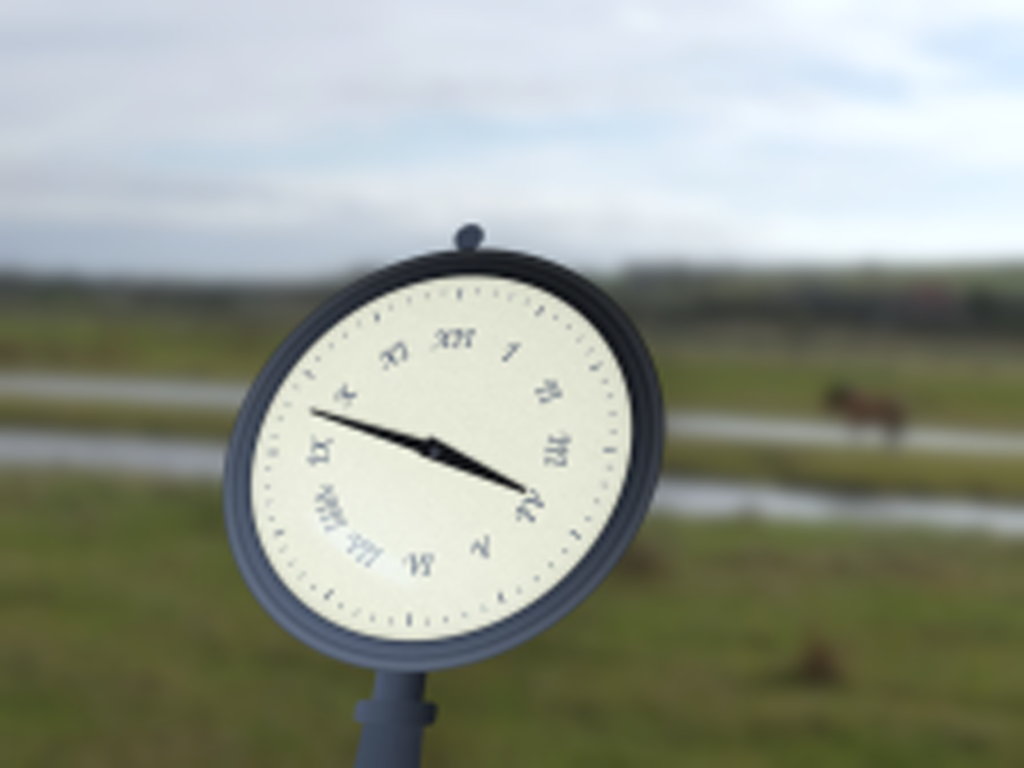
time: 3:48
